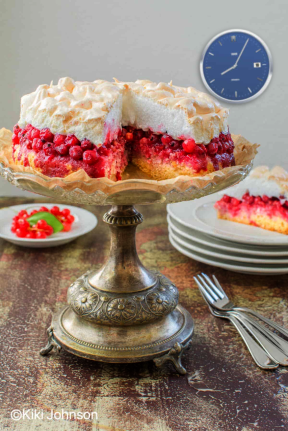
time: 8:05
